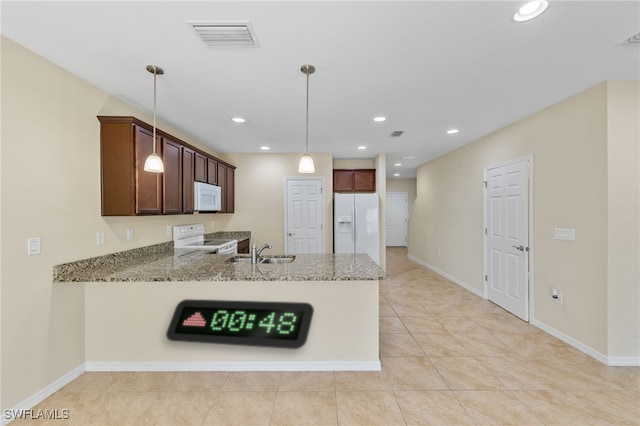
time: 0:48
